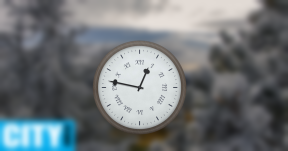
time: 12:47
